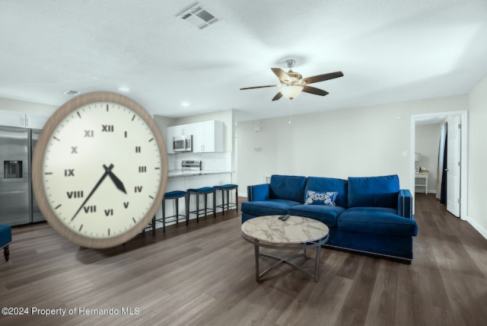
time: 4:37
